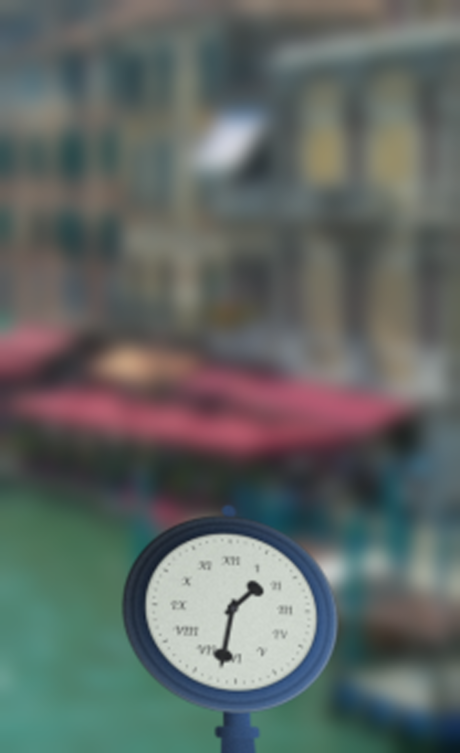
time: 1:32
